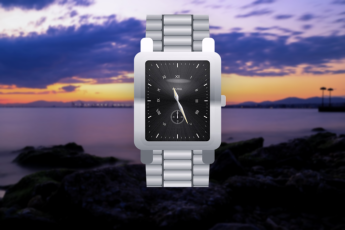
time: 11:26
